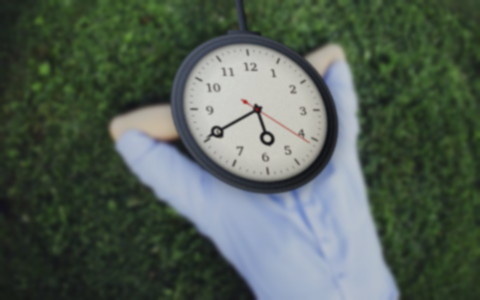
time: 5:40:21
